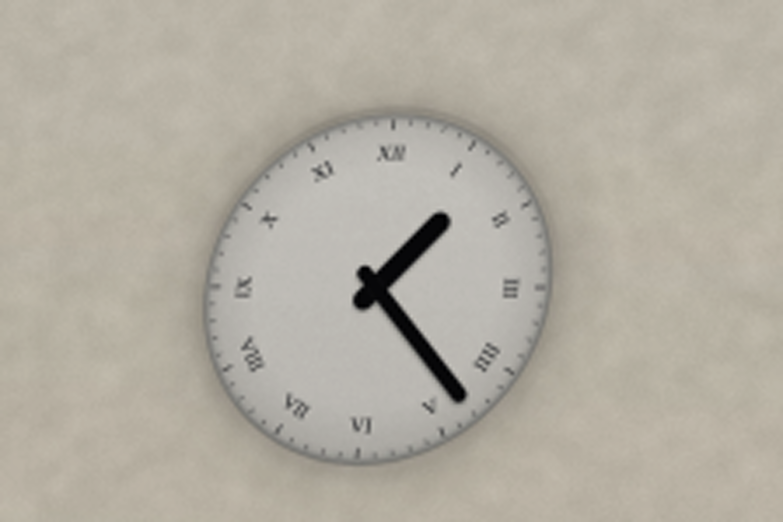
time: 1:23
